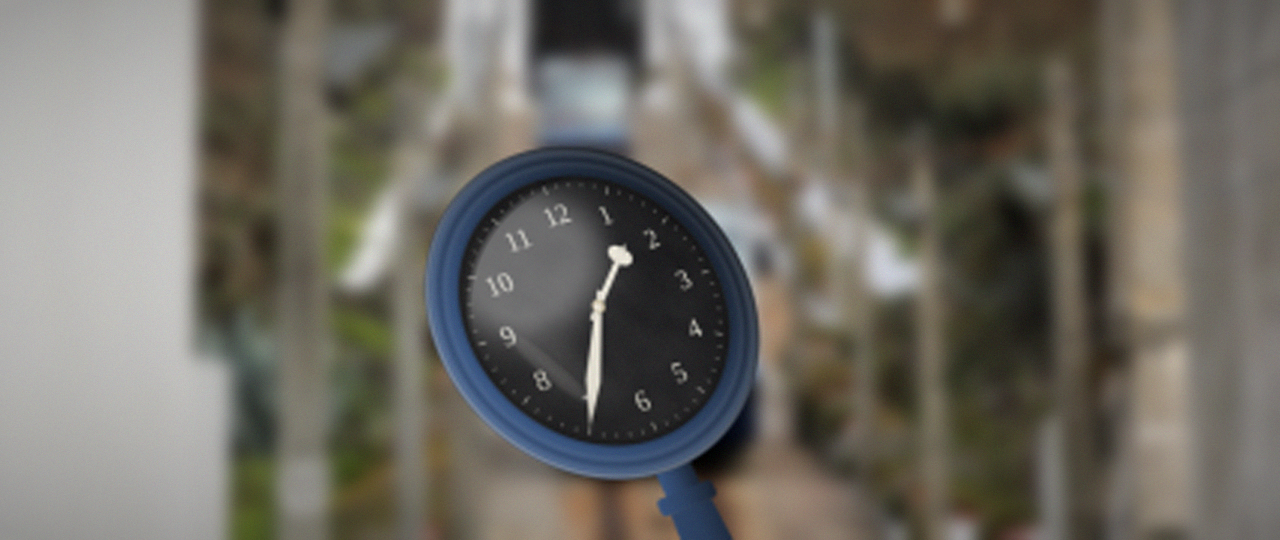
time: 1:35
